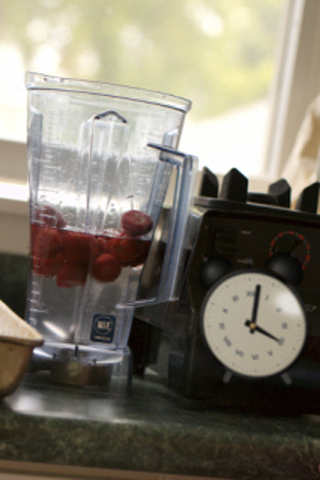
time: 4:02
